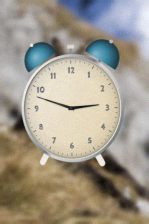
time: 2:48
